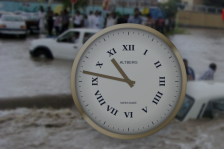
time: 10:47
